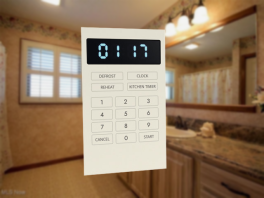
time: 1:17
